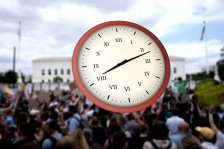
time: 8:12
